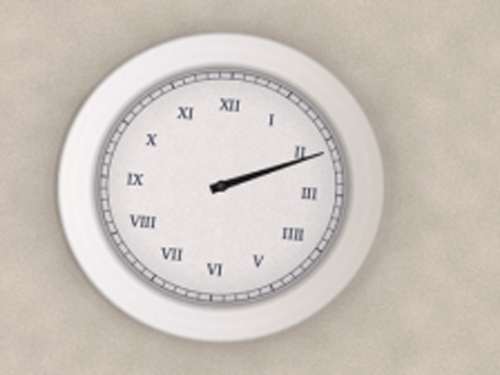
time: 2:11
